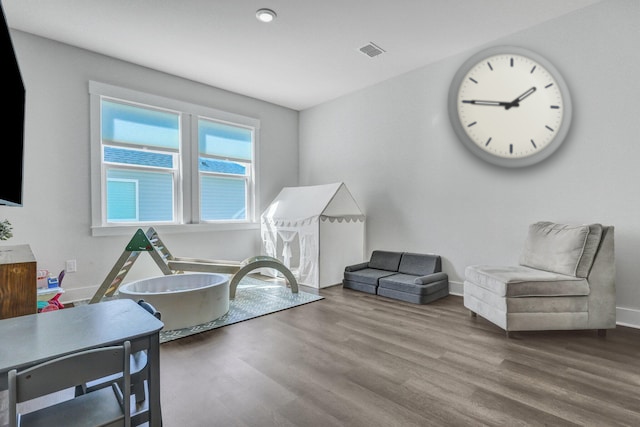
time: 1:45
